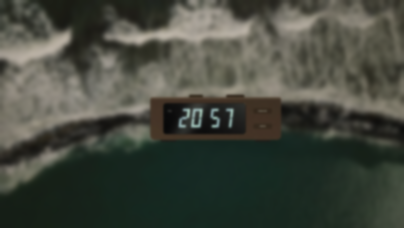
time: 20:57
